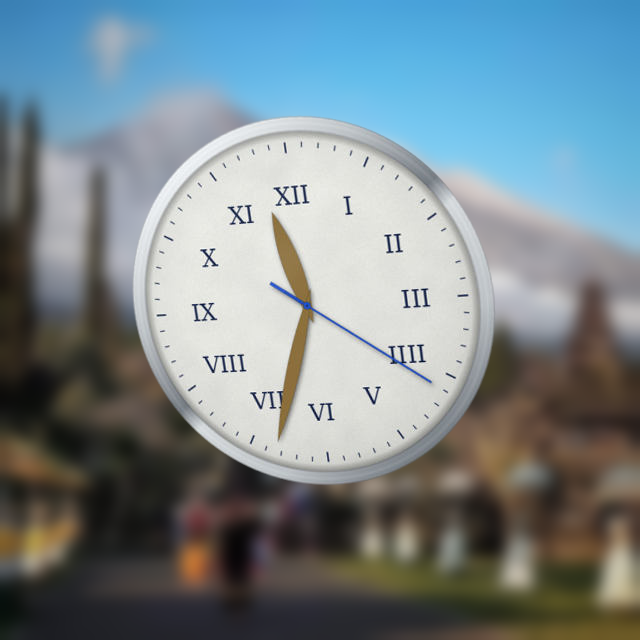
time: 11:33:21
